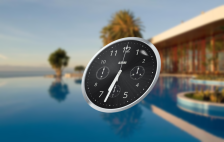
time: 6:32
